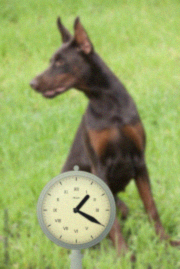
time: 1:20
